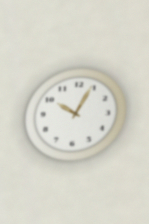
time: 10:04
